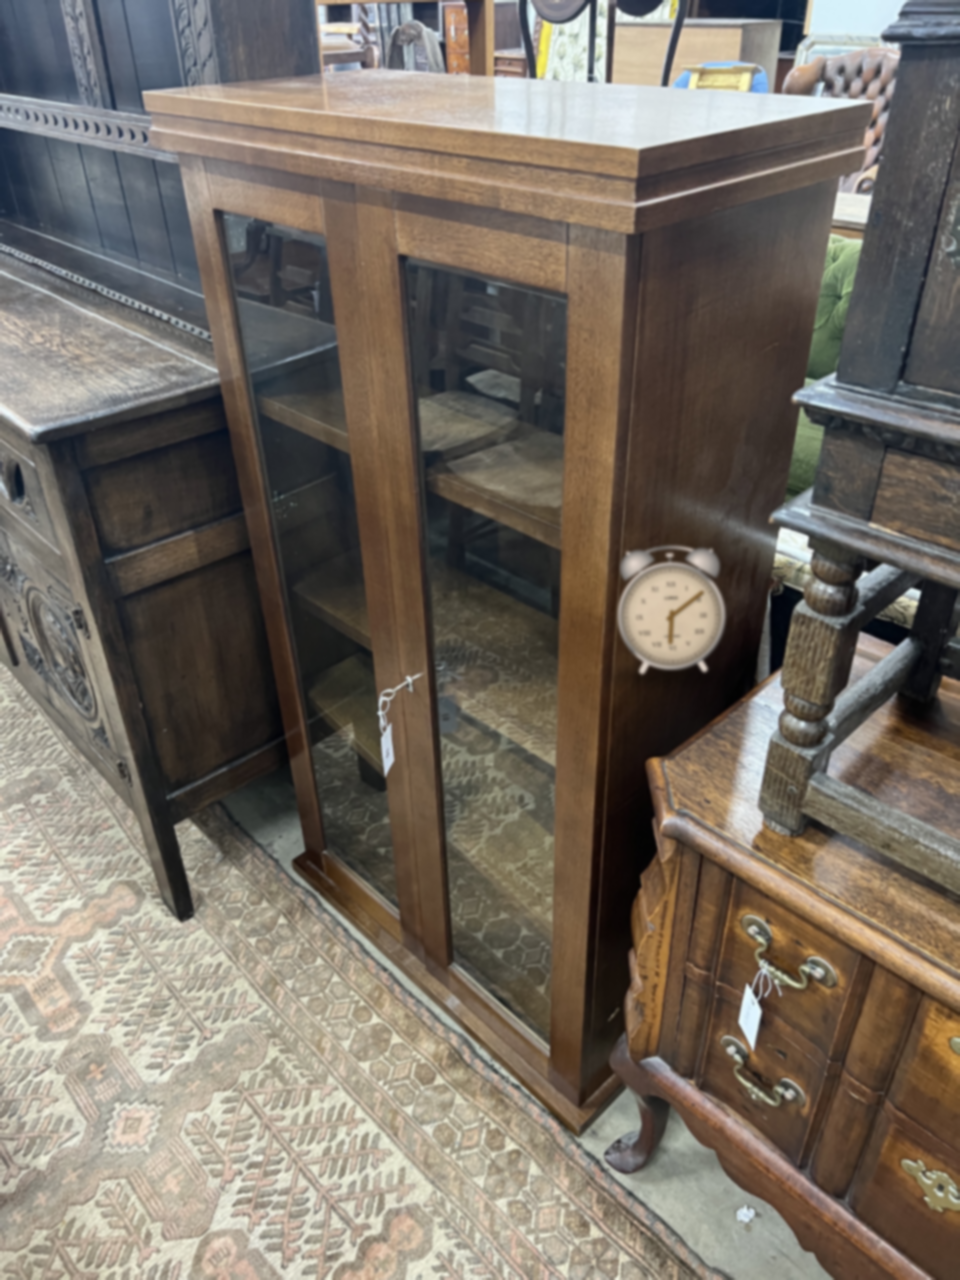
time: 6:09
